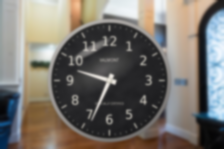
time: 9:34
